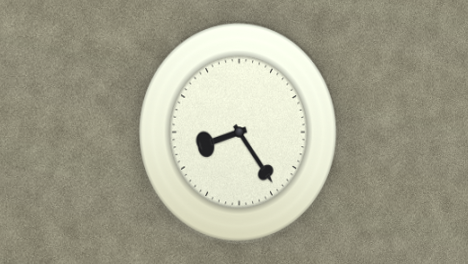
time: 8:24
